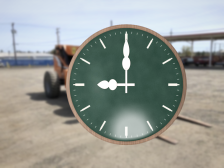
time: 9:00
